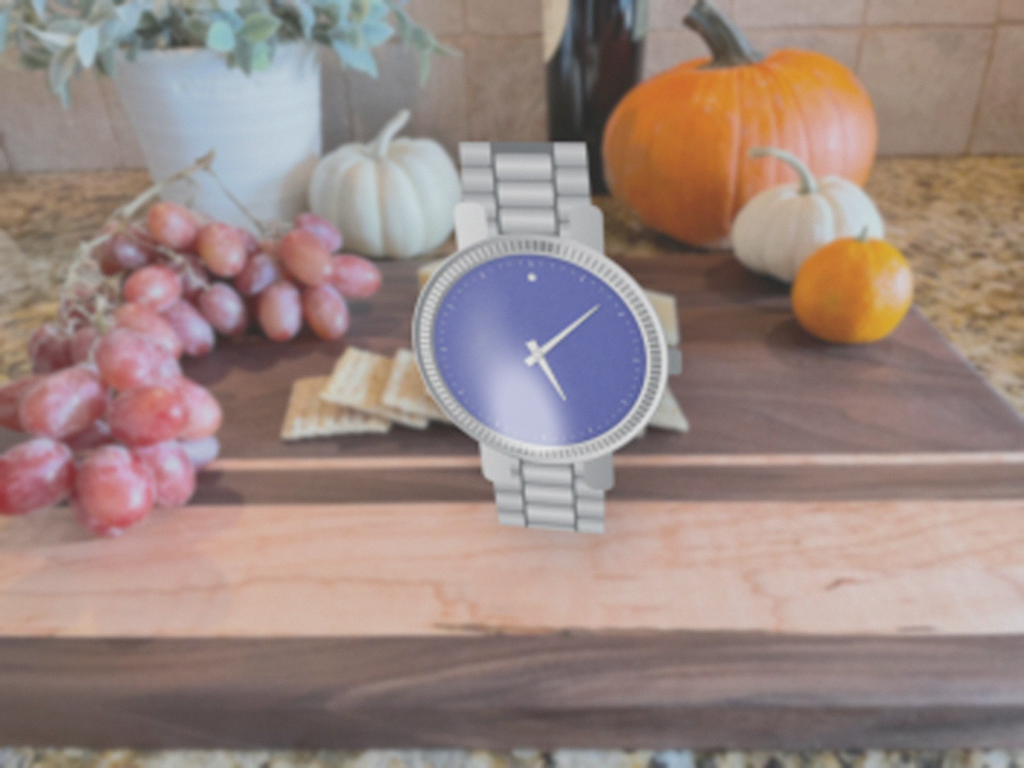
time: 5:08
